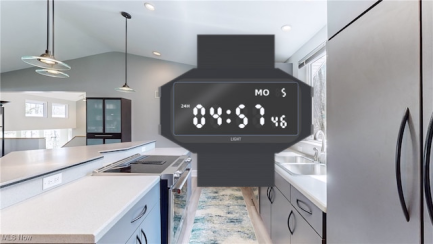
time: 4:57:46
